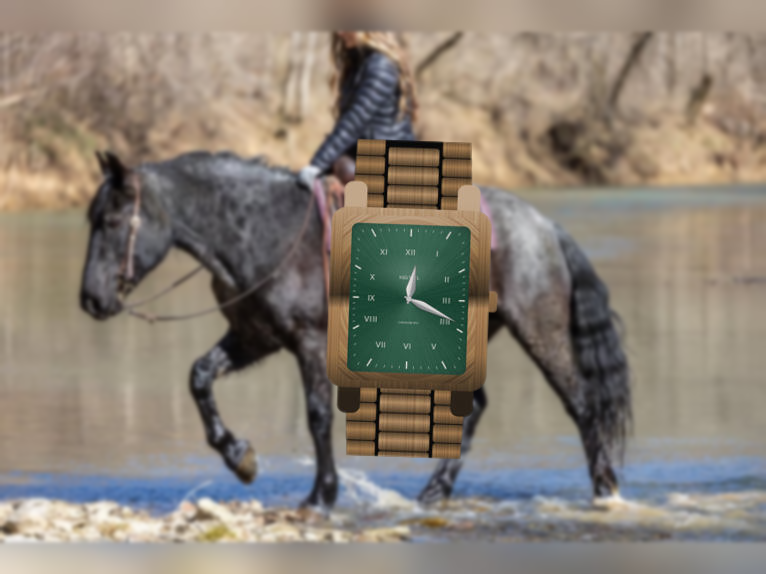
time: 12:19
